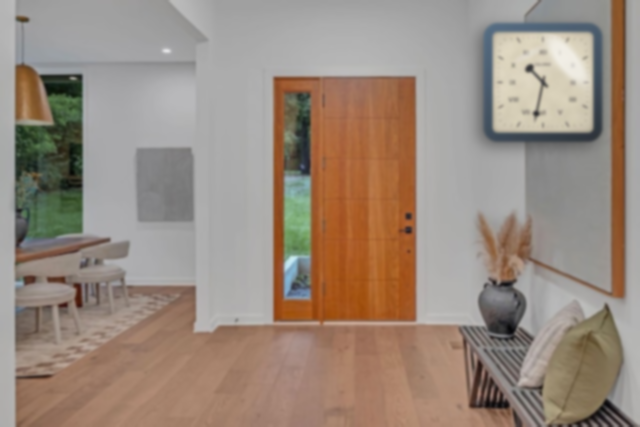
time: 10:32
